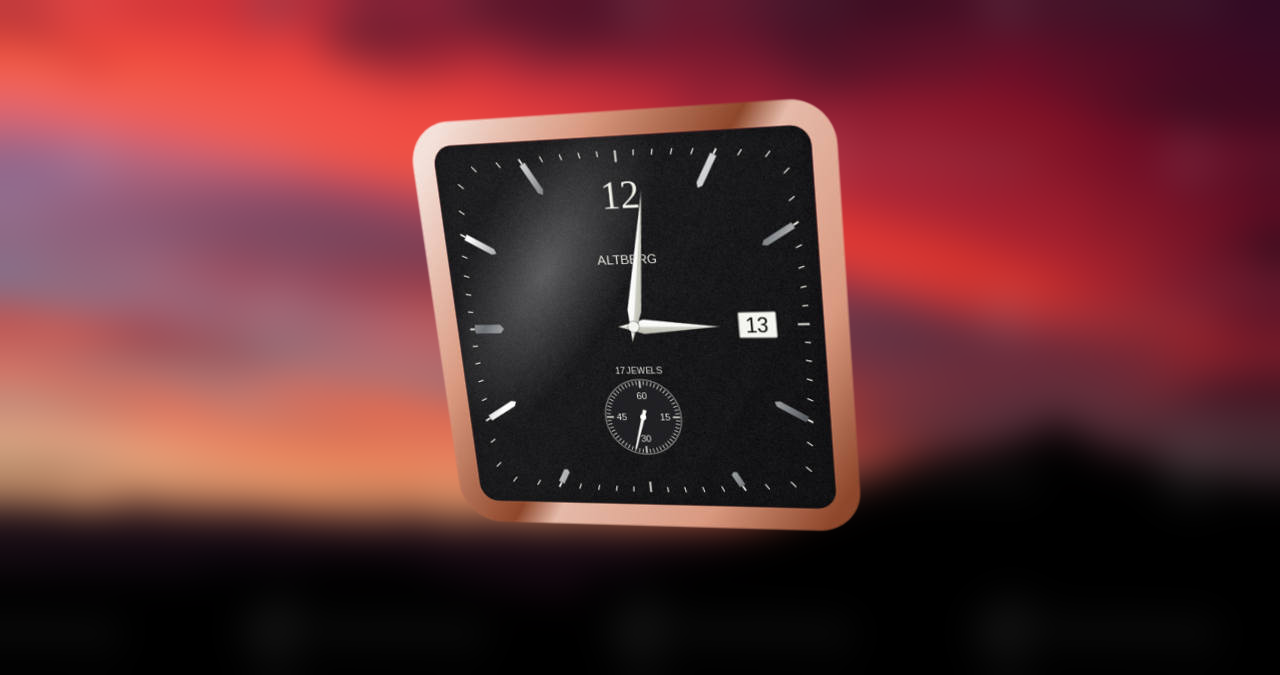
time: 3:01:33
